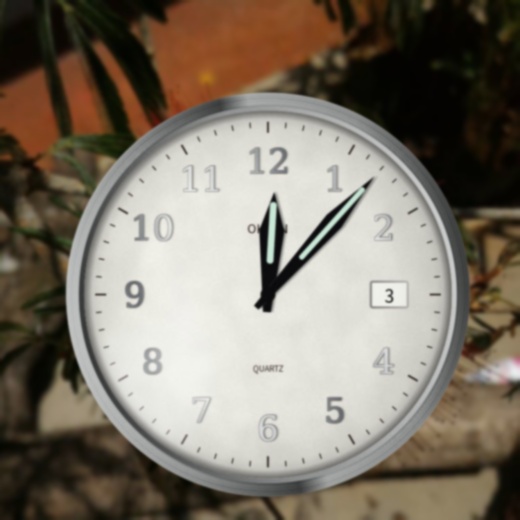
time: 12:07
